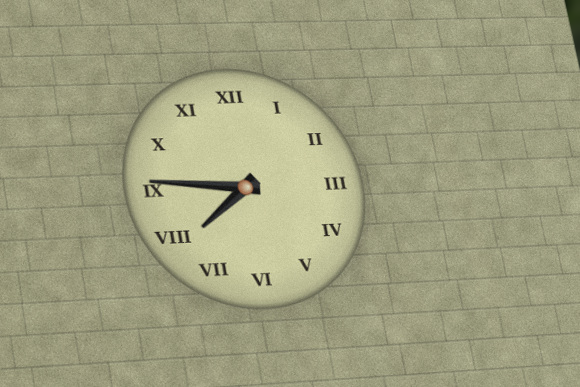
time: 7:46
